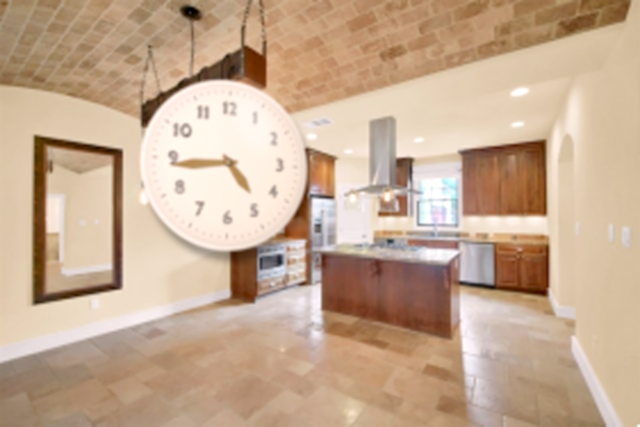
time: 4:44
